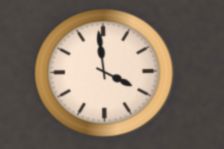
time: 3:59
